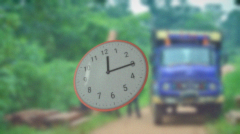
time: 12:15
